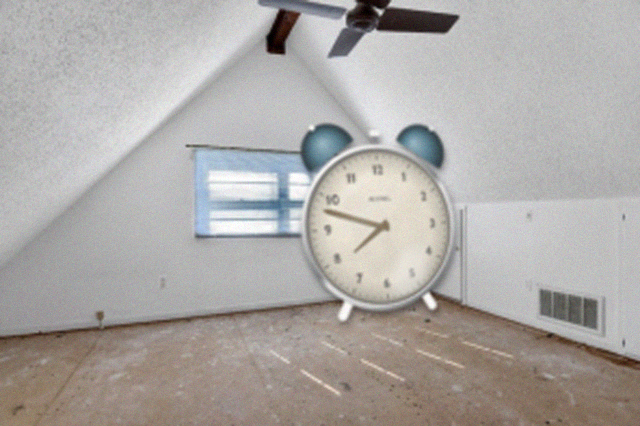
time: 7:48
